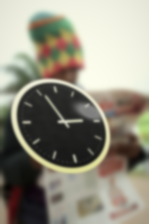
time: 2:56
